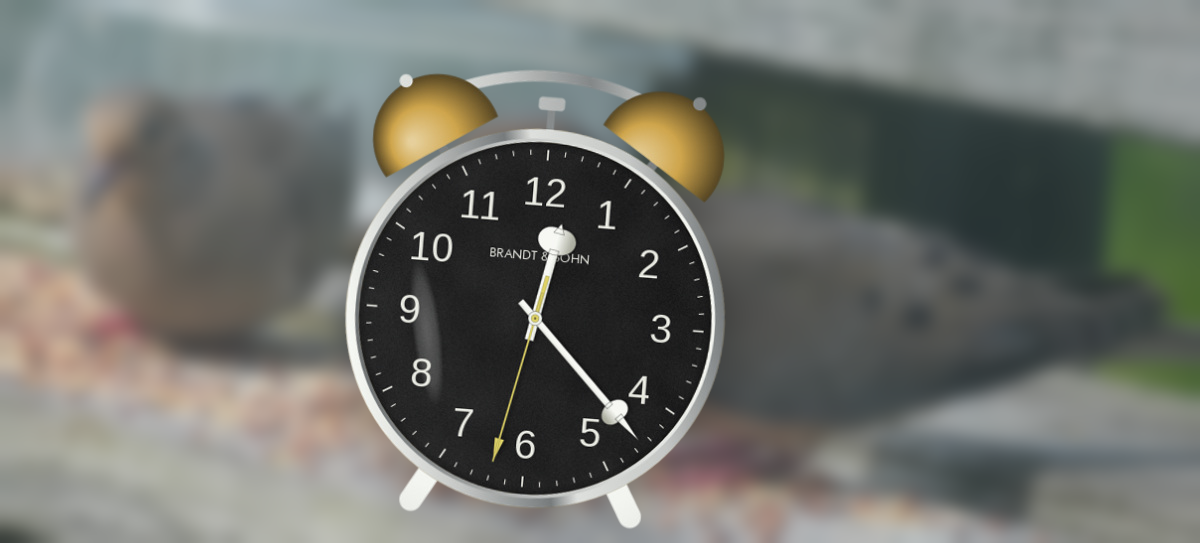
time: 12:22:32
